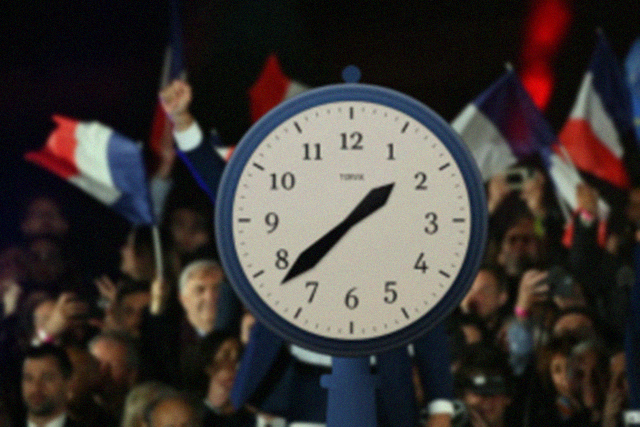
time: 1:38
